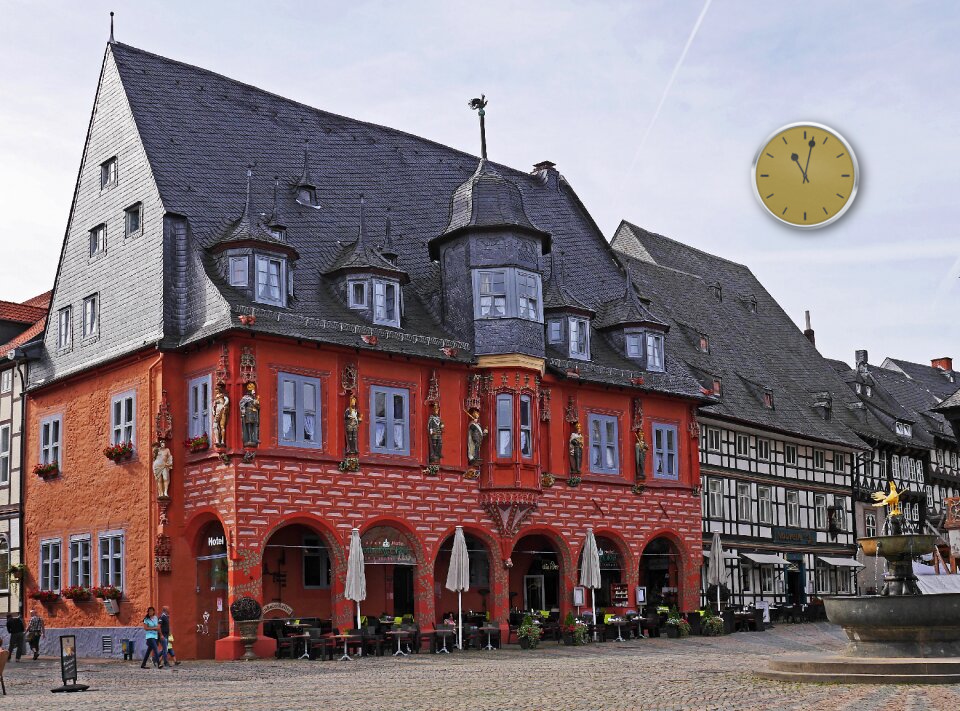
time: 11:02
